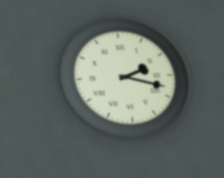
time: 2:18
